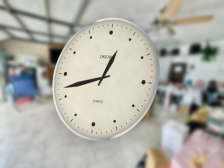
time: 12:42
